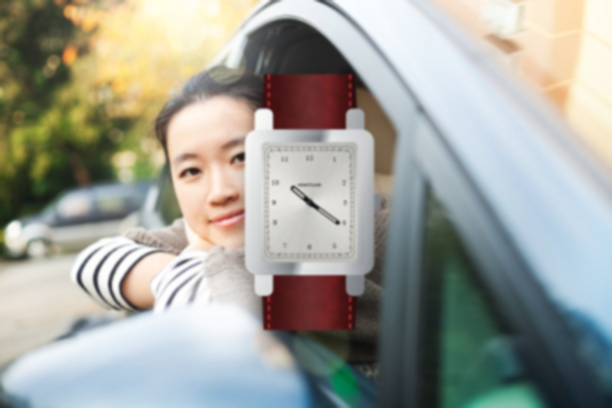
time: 10:21
